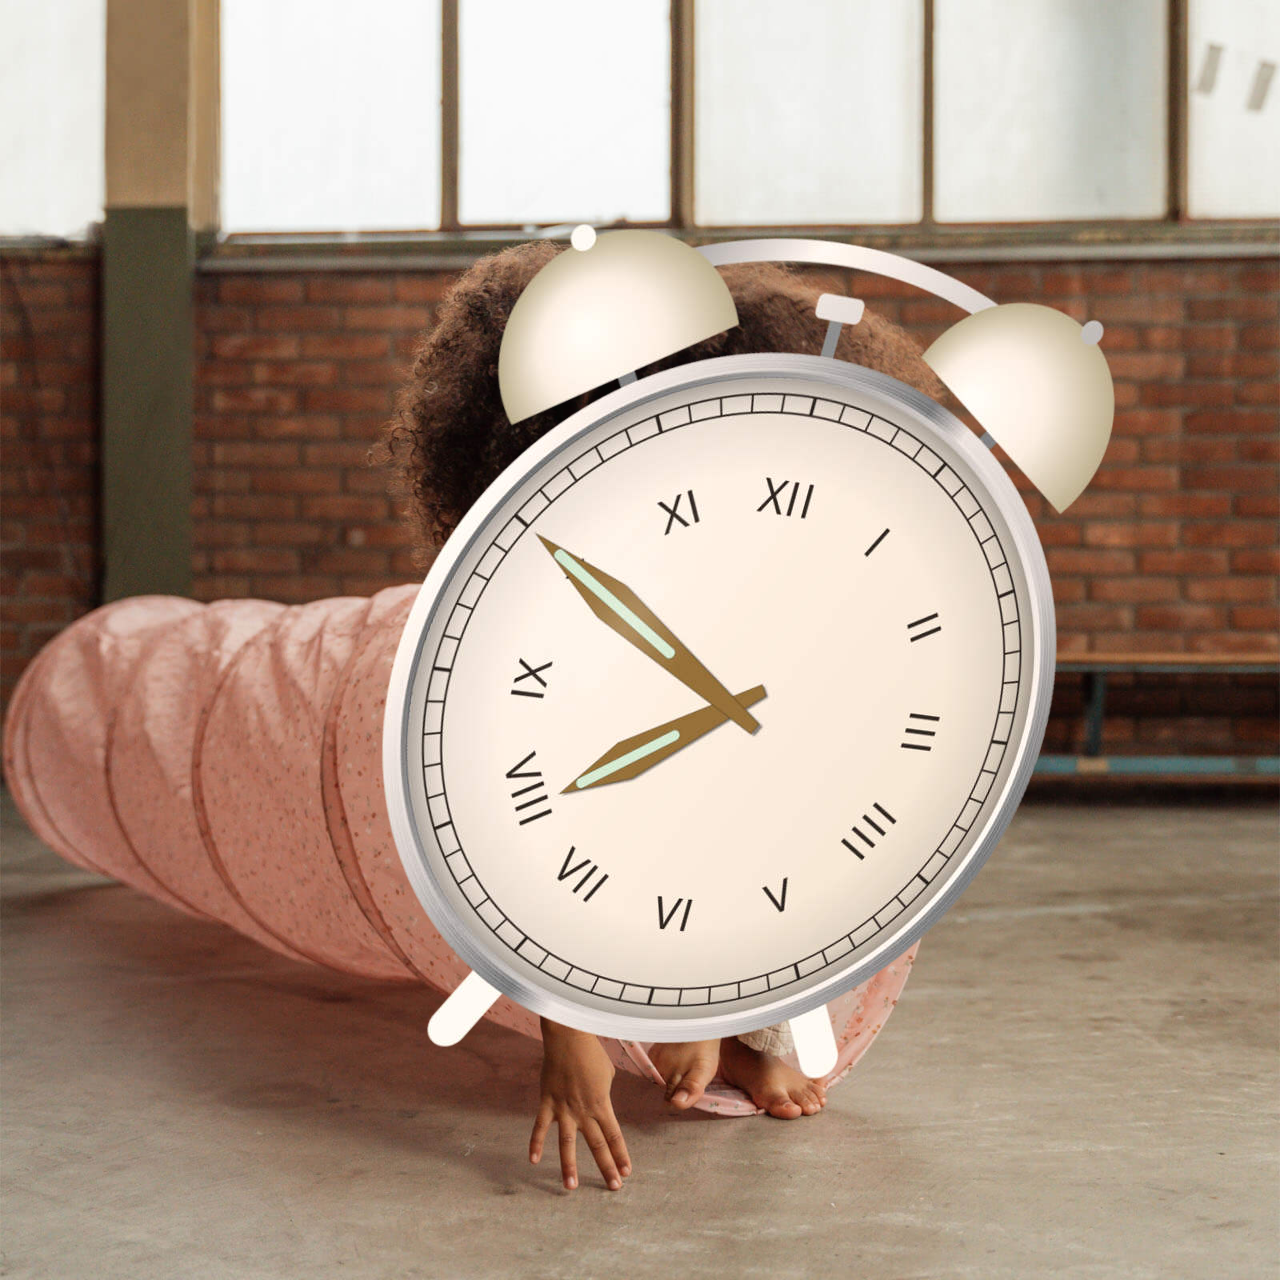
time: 7:50
